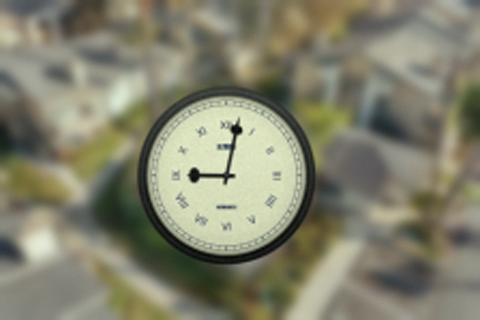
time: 9:02
